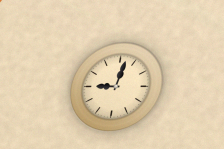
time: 9:02
